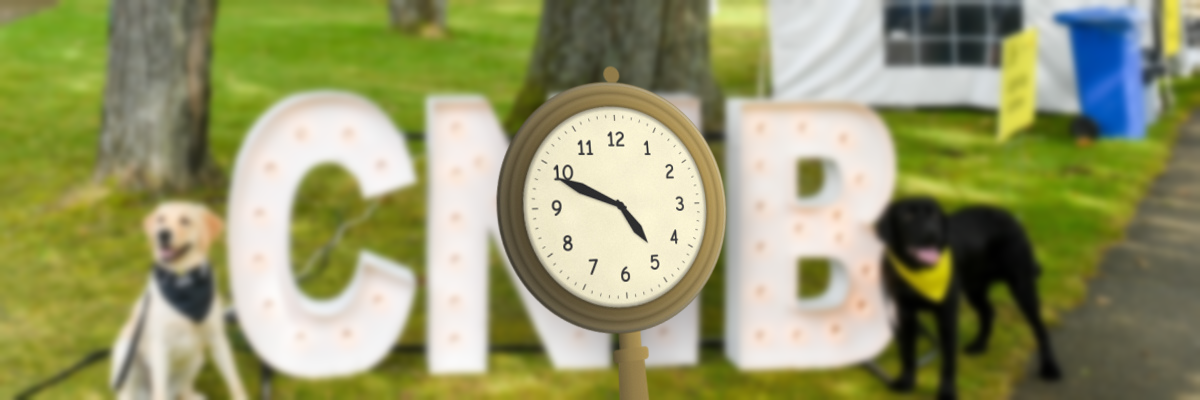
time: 4:49
